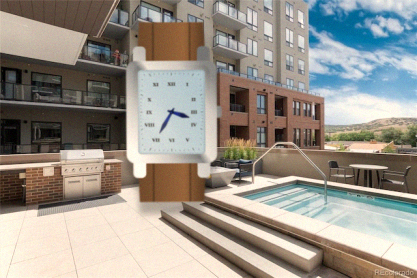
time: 3:35
